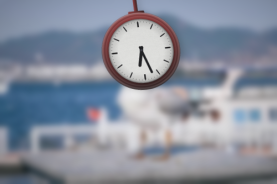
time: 6:27
